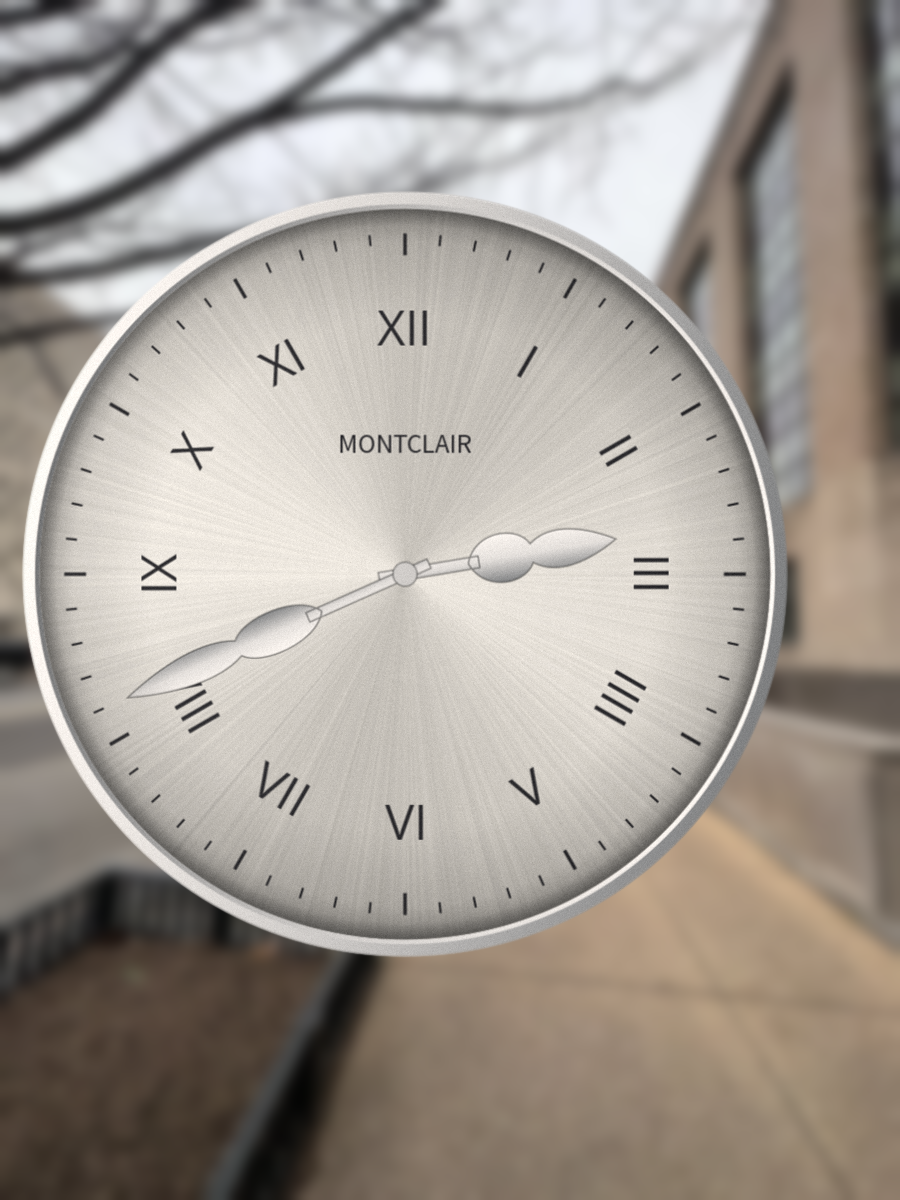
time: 2:41
